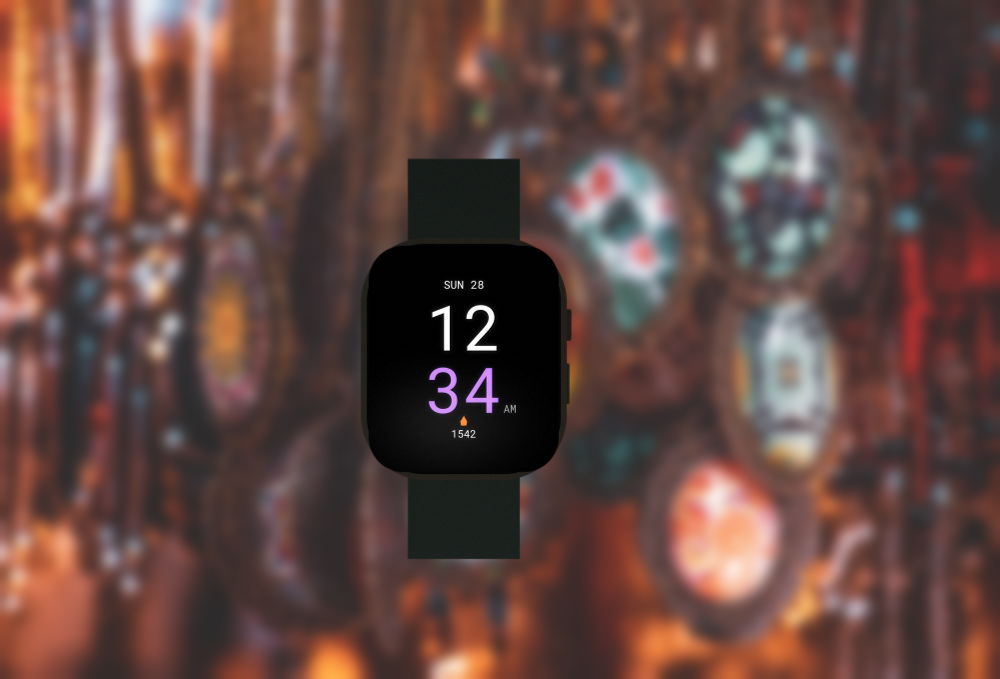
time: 12:34
